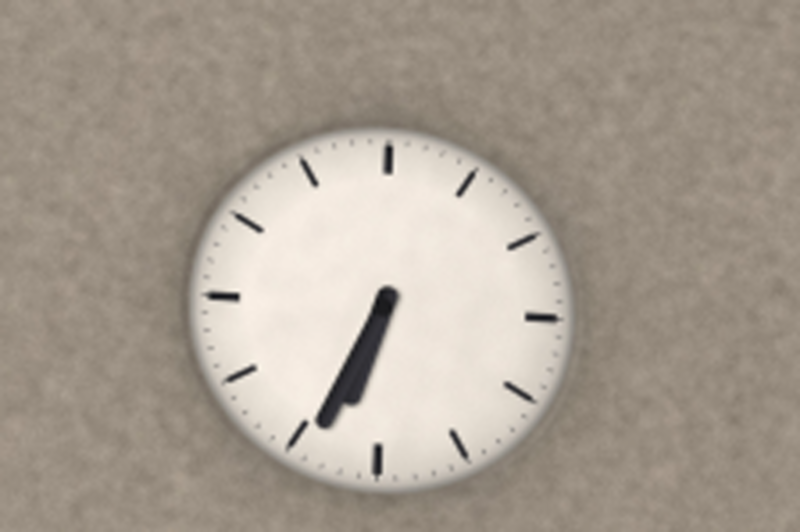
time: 6:34
